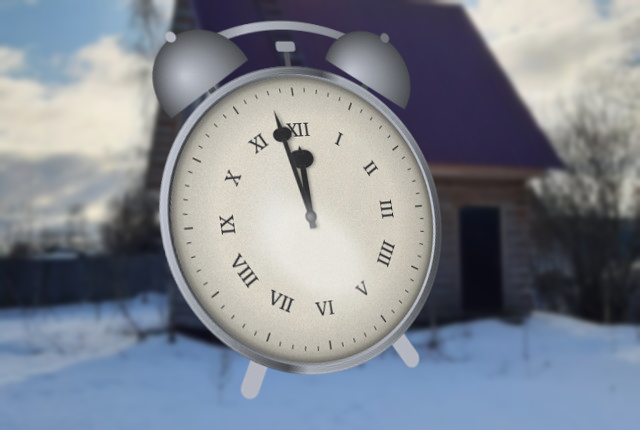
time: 11:58
